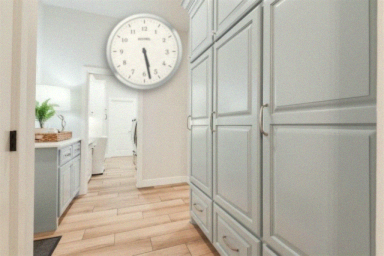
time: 5:28
